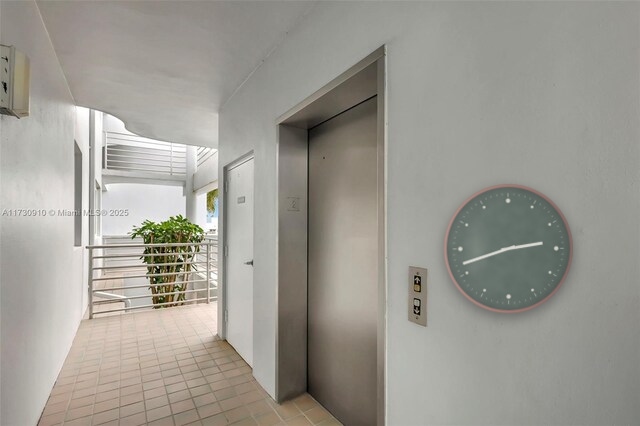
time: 2:42
